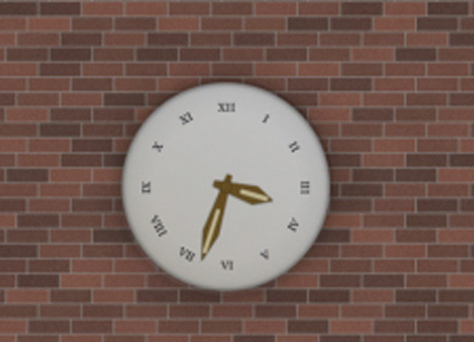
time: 3:33
